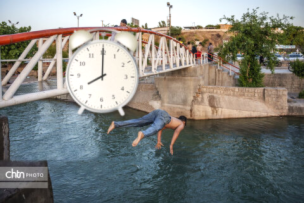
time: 8:00
